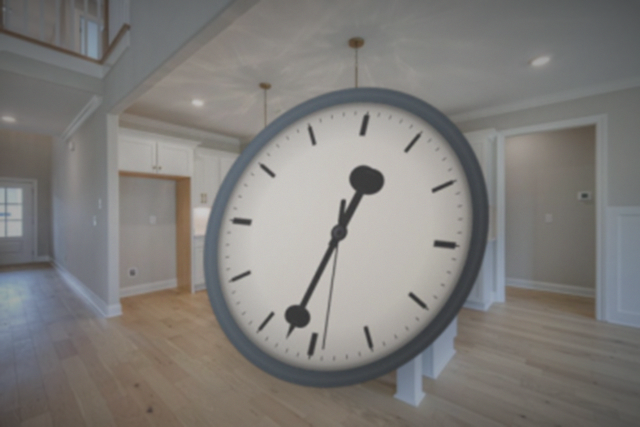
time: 12:32:29
